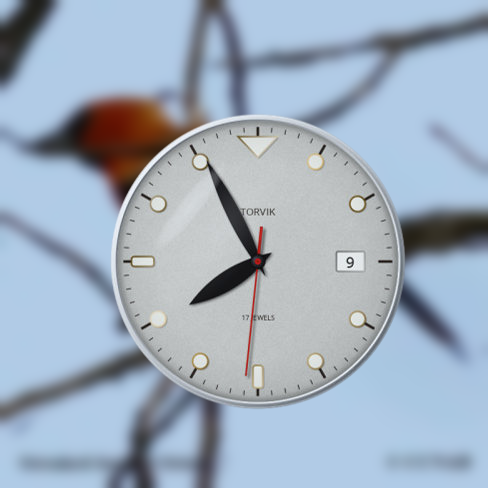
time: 7:55:31
